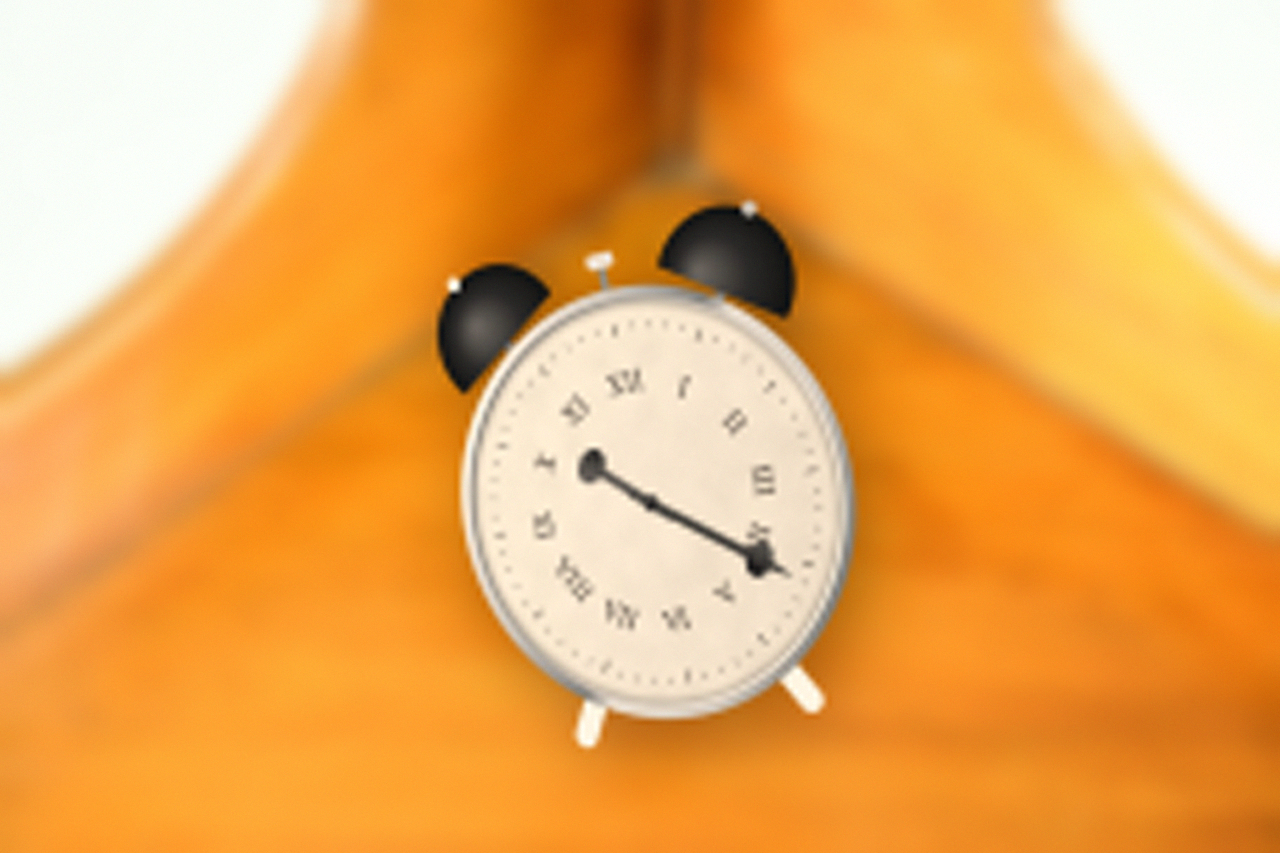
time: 10:21
